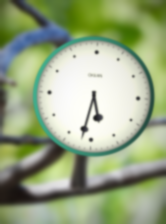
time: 5:32
